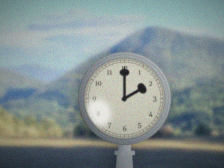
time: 2:00
